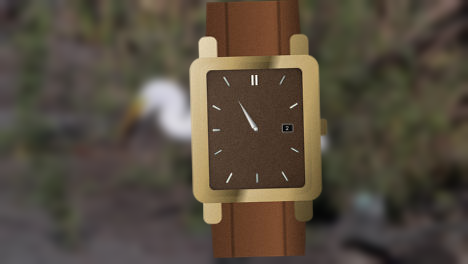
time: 10:55
